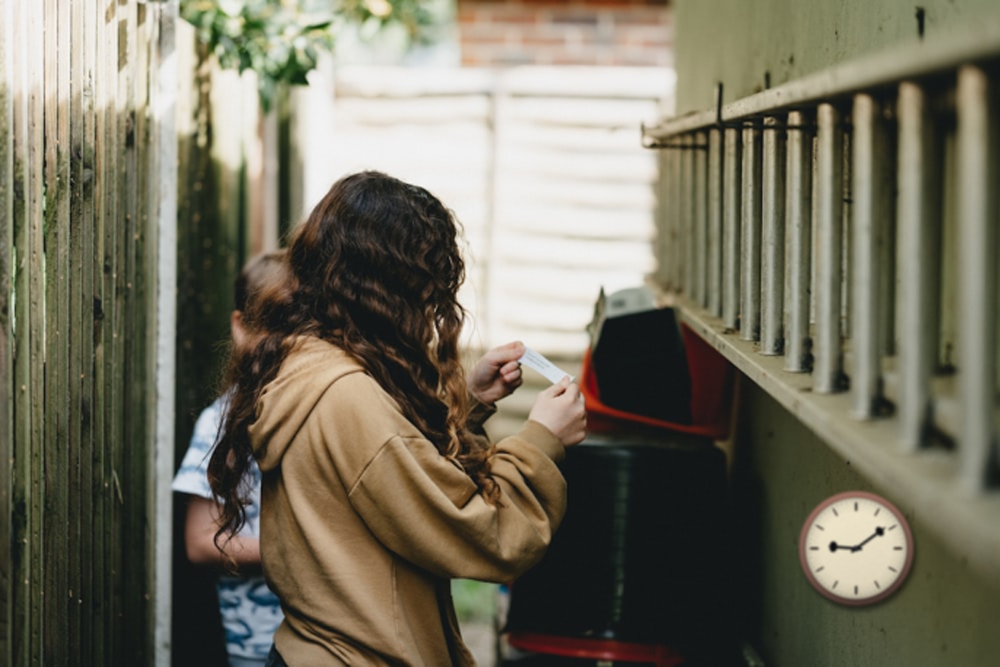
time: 9:09
